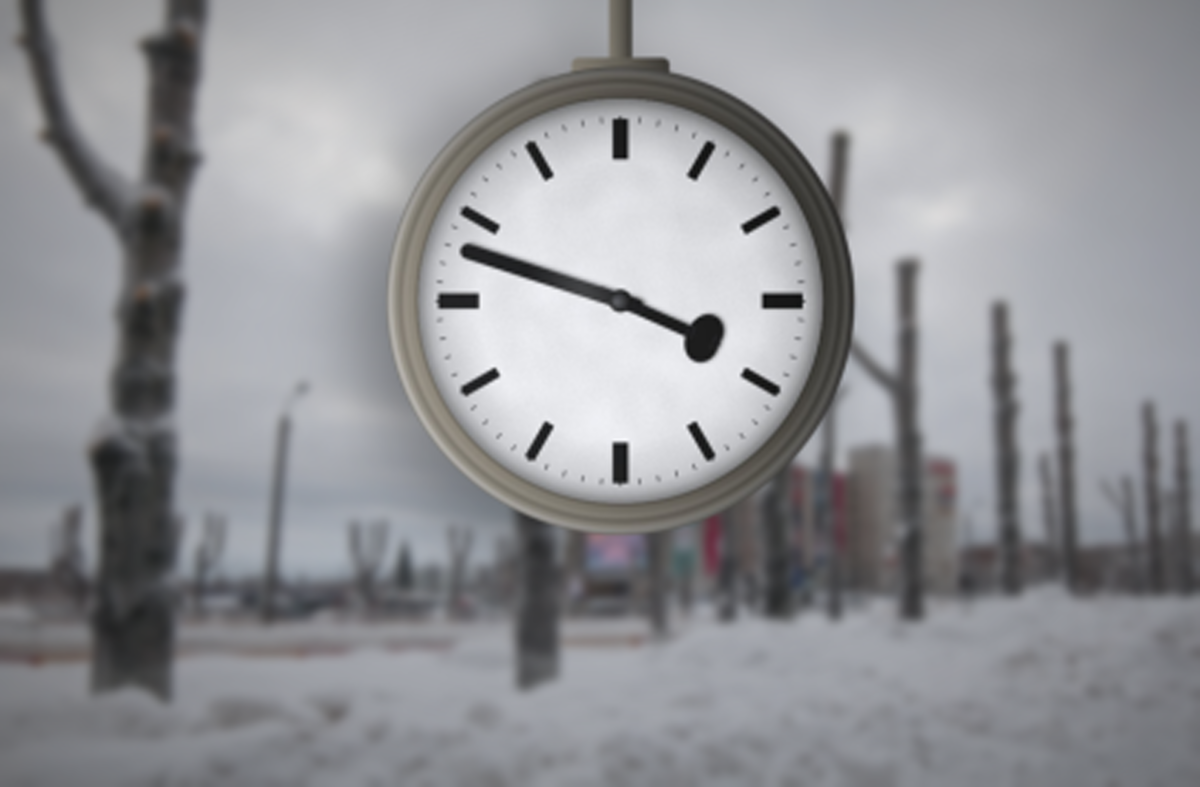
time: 3:48
